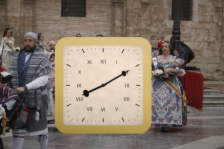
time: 8:10
